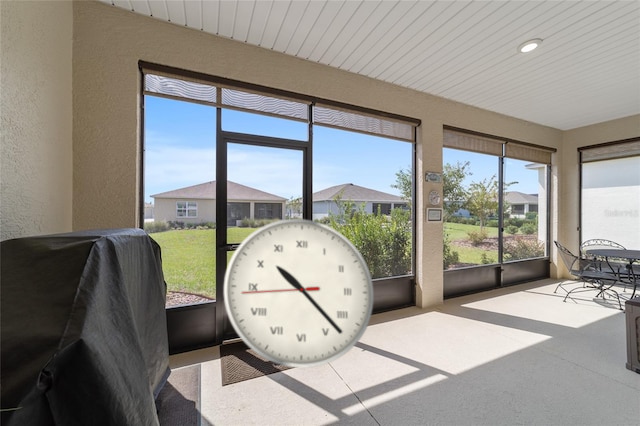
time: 10:22:44
